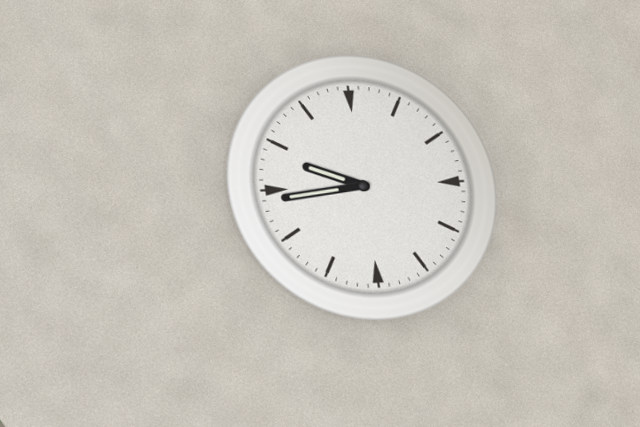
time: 9:44
